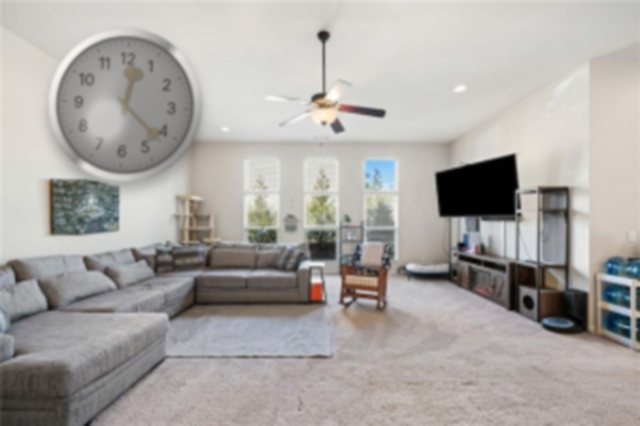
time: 12:22
